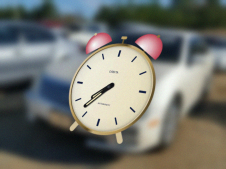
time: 7:37
